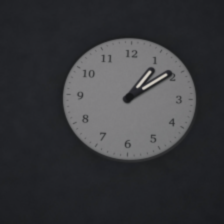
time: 1:09
